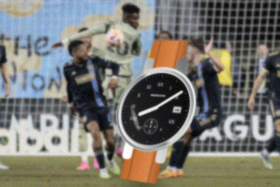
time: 8:09
